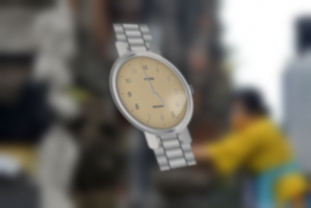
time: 4:59
